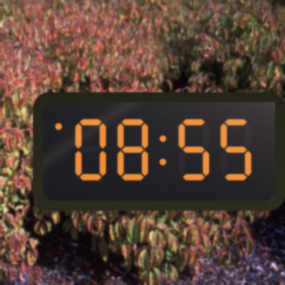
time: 8:55
